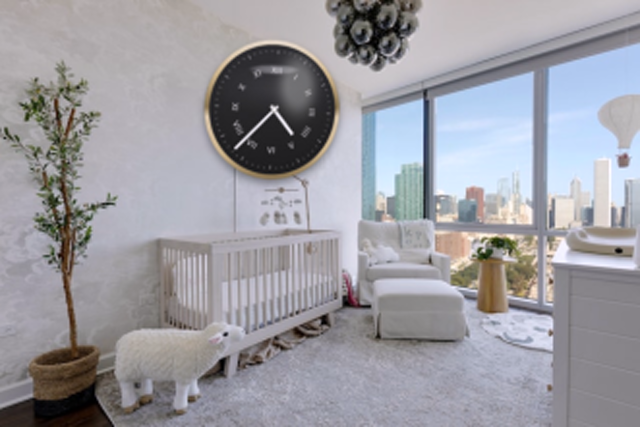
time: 4:37
